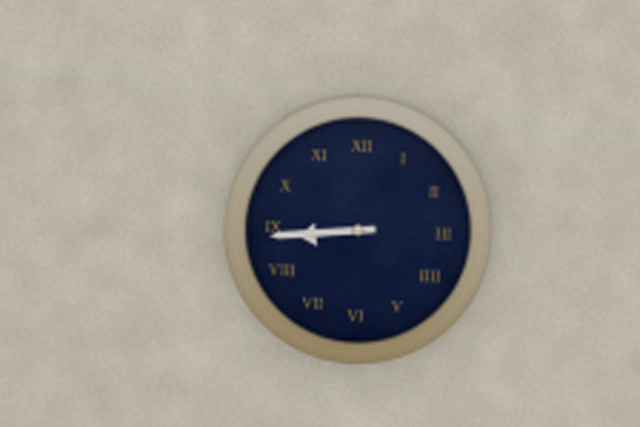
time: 8:44
